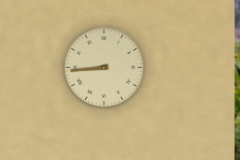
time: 8:44
